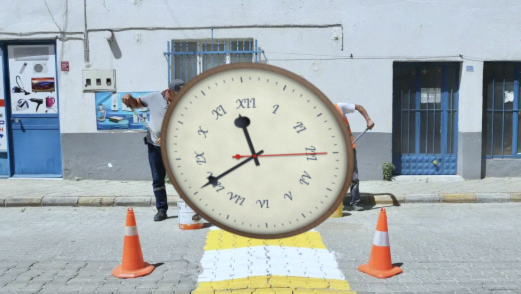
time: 11:40:15
